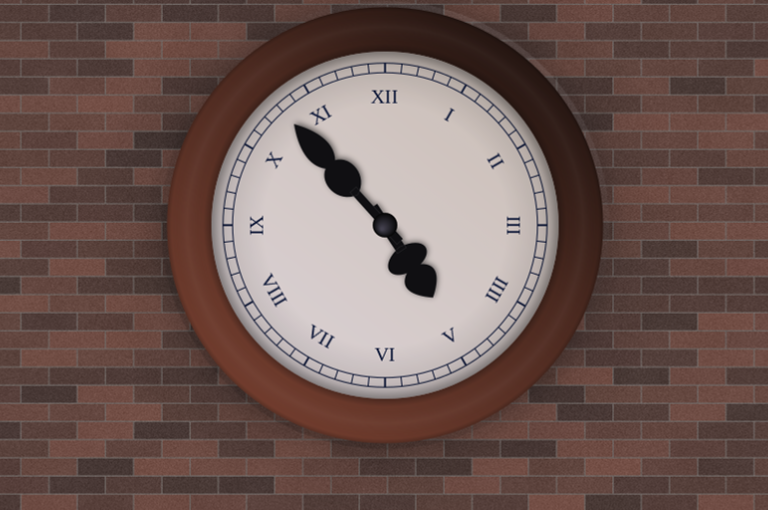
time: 4:53
